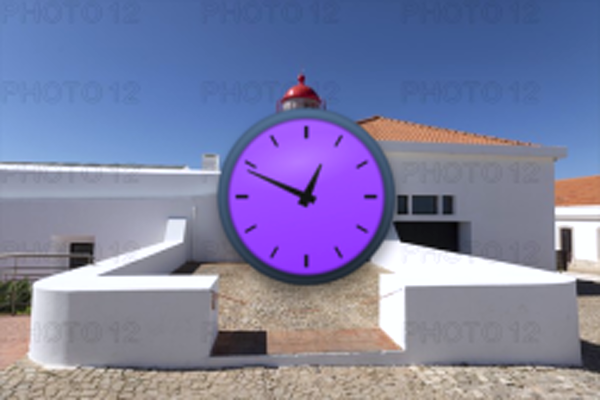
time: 12:49
